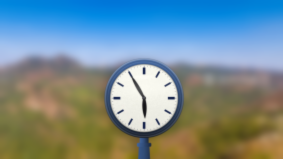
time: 5:55
